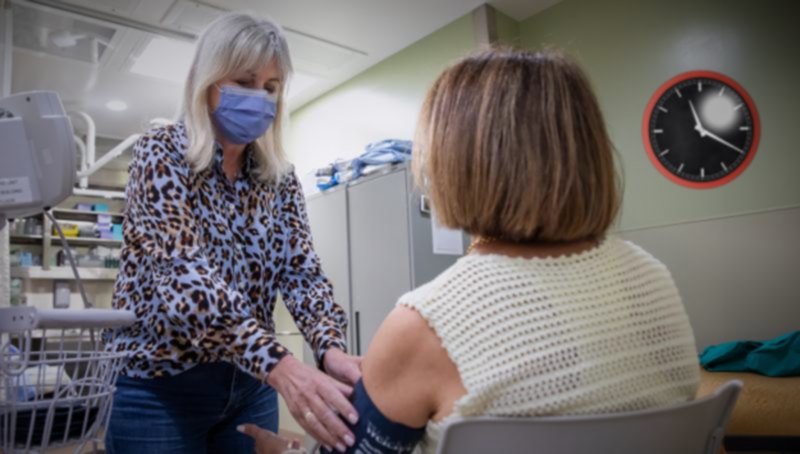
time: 11:20
